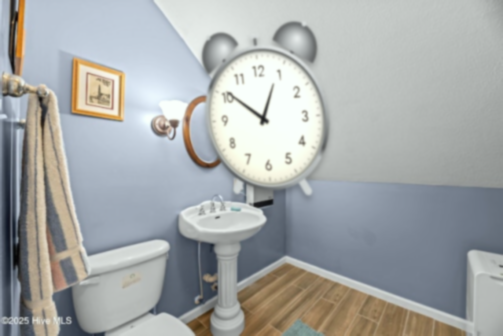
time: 12:51
